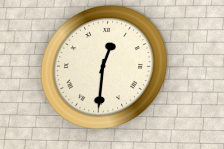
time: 12:30
